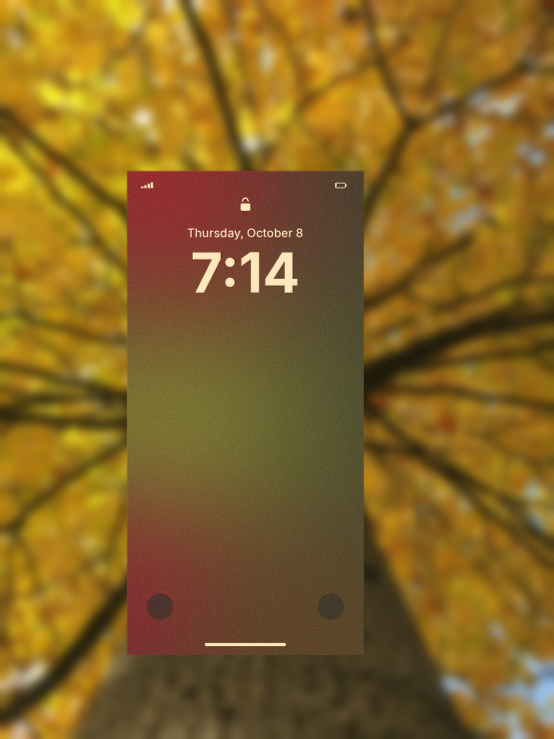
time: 7:14
